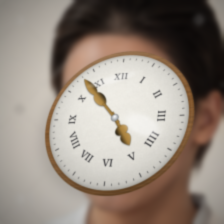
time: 4:53
